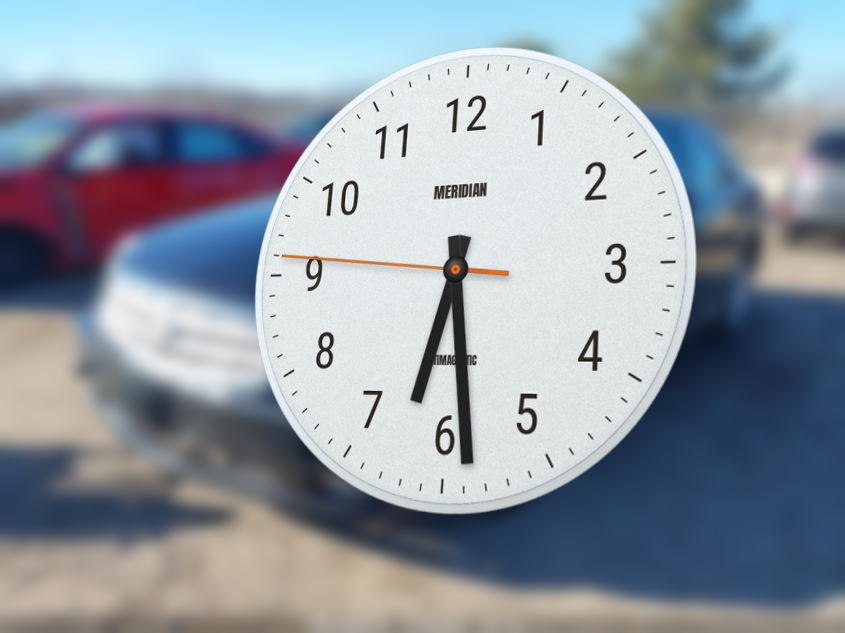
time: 6:28:46
